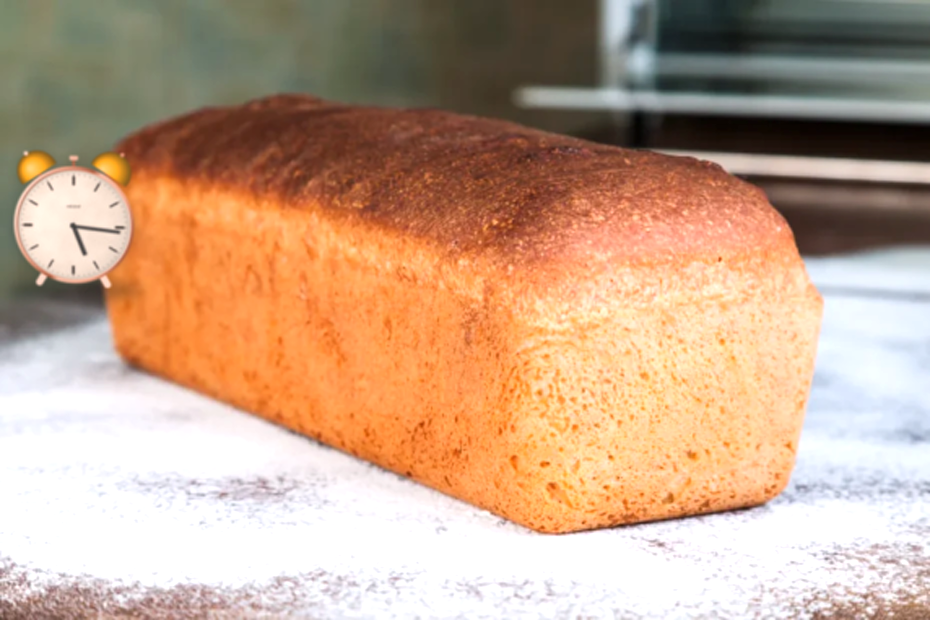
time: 5:16
